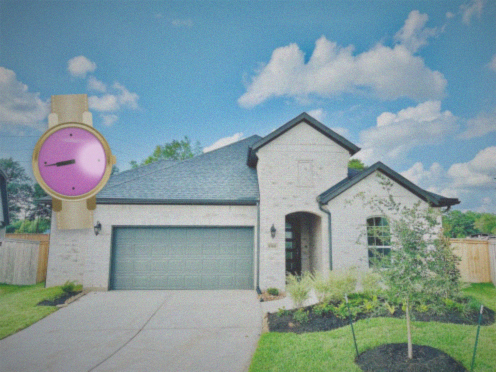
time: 8:44
